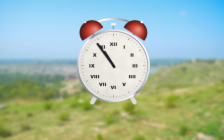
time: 10:54
